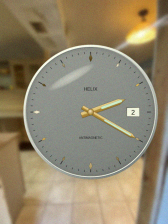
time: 2:20
